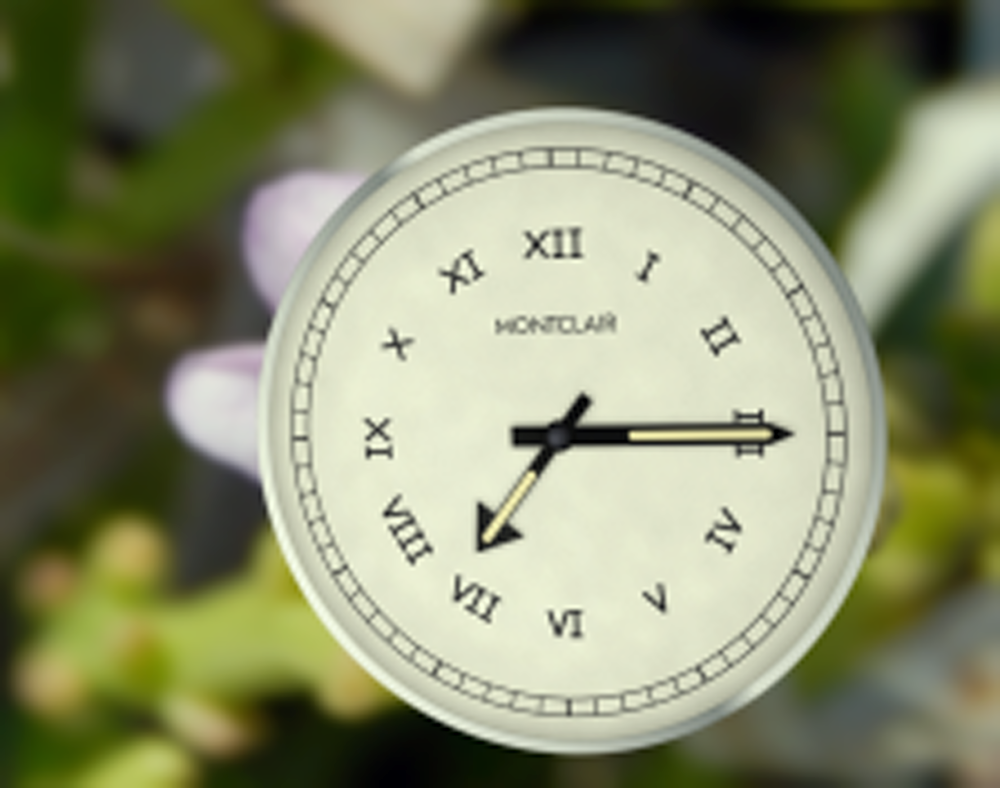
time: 7:15
